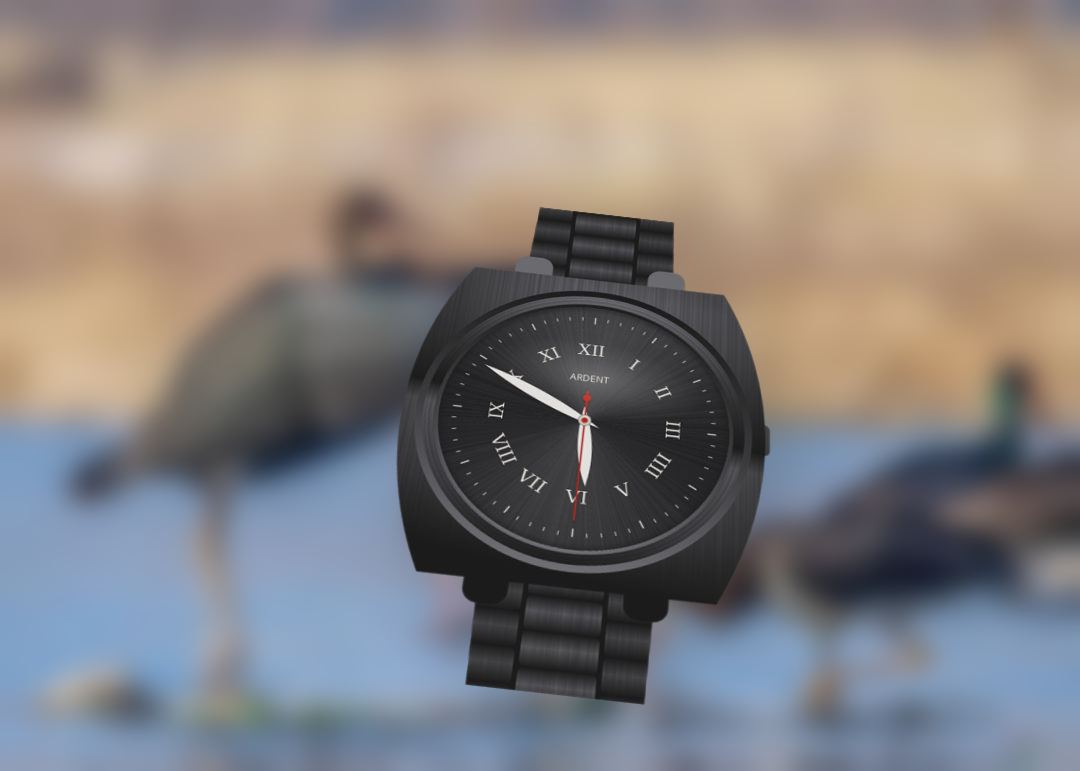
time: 5:49:30
